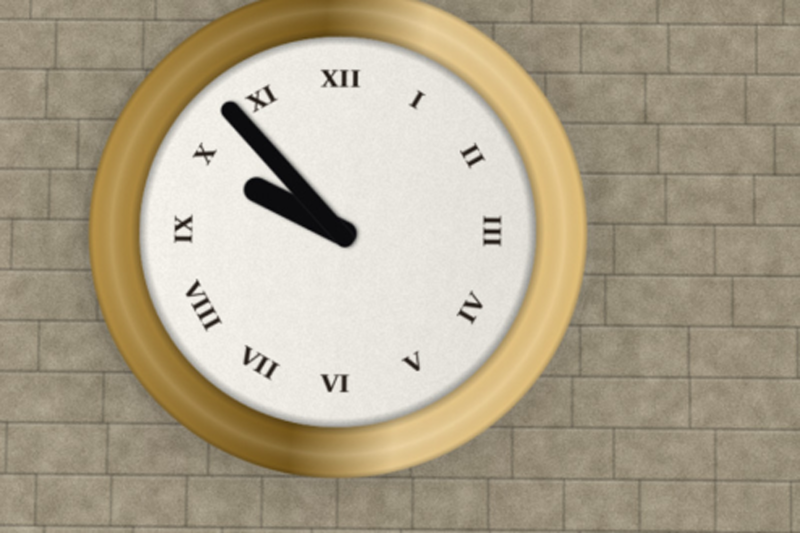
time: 9:53
